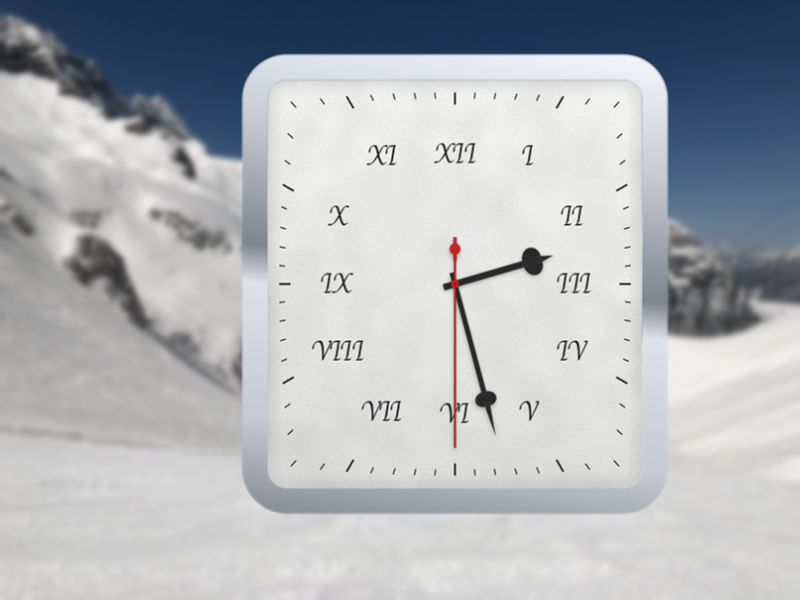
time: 2:27:30
